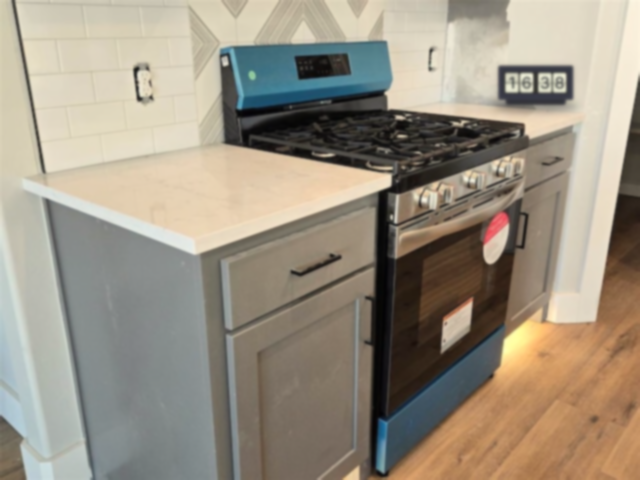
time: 16:38
